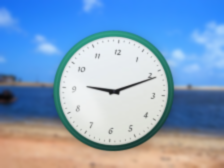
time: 9:11
